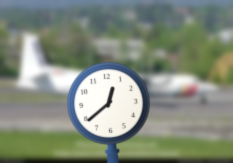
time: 12:39
